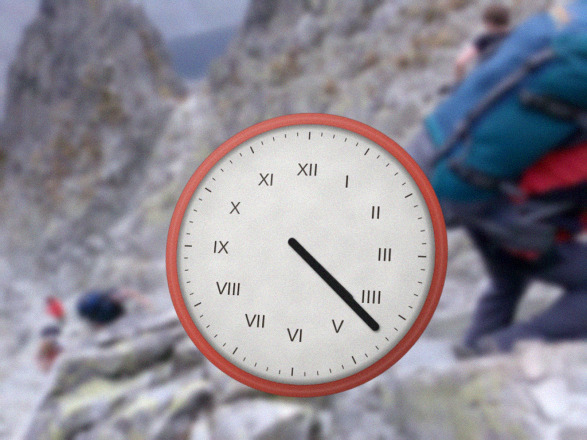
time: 4:22
